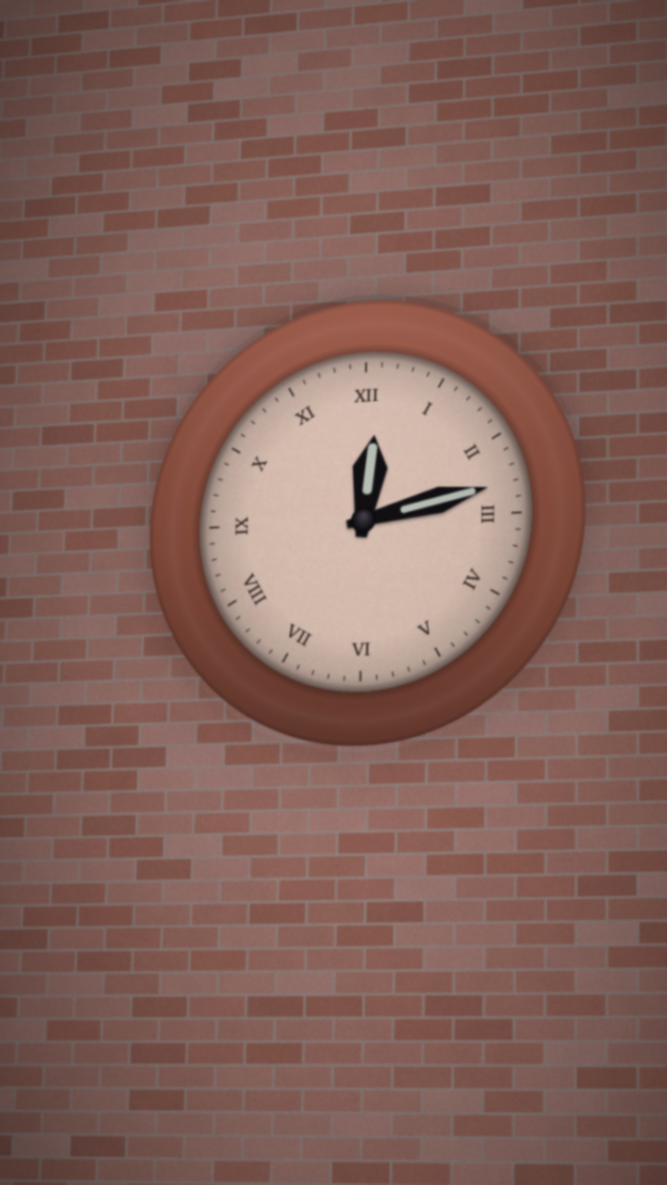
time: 12:13
